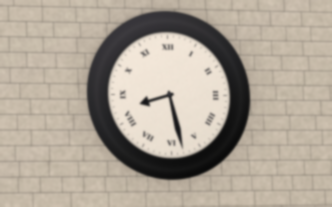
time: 8:28
